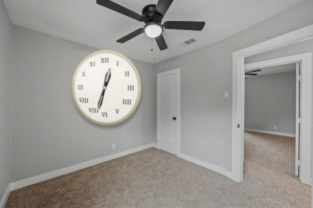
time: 12:33
